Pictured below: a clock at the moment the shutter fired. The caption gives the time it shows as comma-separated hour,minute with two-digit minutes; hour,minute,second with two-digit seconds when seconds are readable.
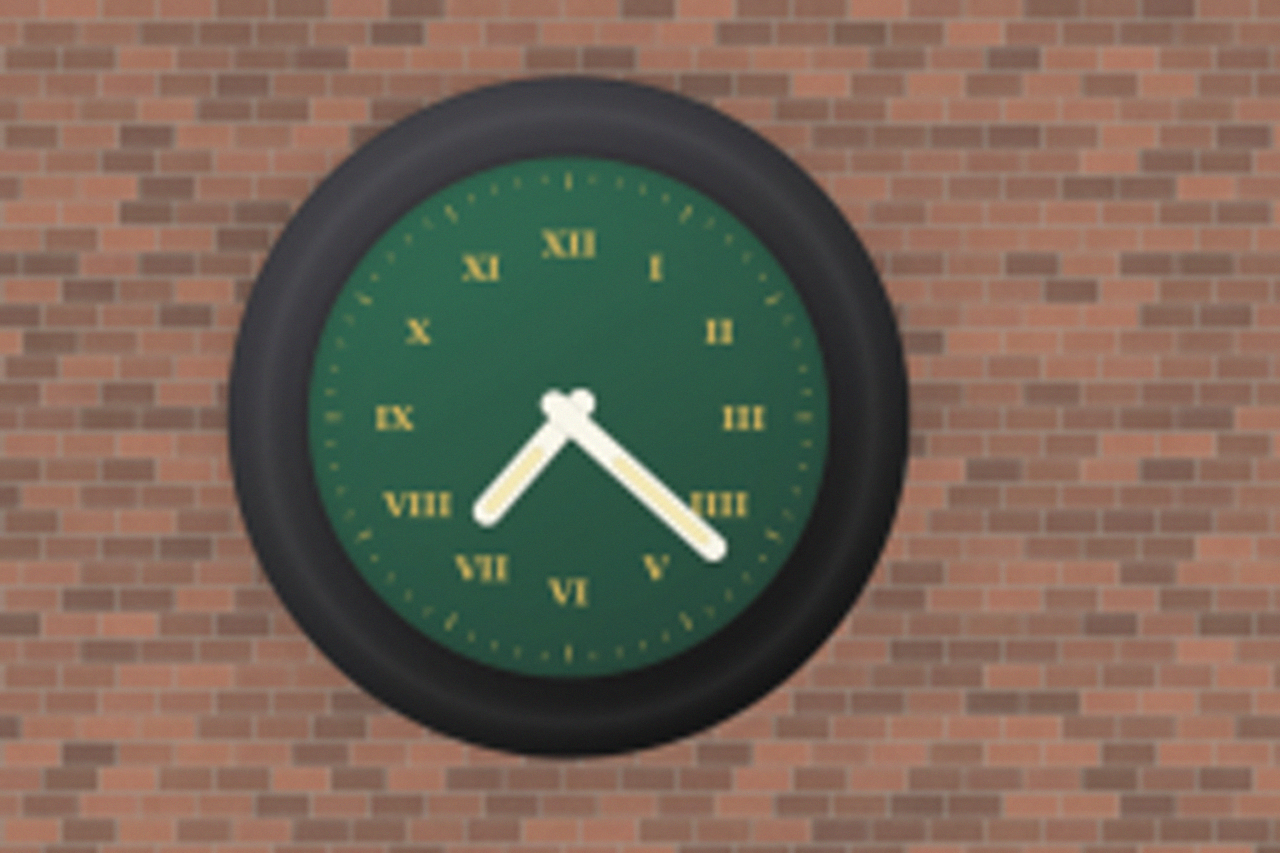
7,22
